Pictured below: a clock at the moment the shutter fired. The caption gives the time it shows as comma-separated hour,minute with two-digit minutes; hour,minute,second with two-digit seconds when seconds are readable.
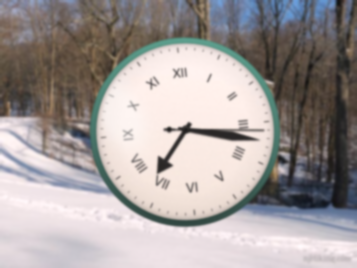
7,17,16
